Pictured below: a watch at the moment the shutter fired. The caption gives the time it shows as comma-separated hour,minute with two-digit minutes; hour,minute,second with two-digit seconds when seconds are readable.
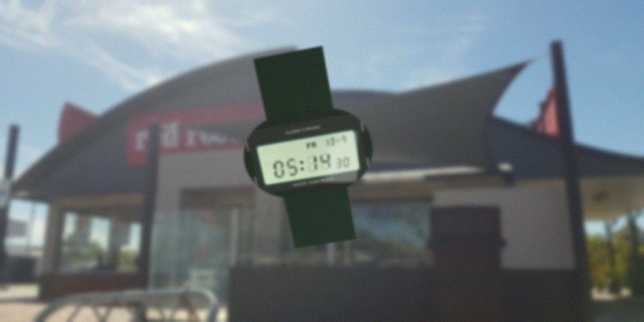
5,14
